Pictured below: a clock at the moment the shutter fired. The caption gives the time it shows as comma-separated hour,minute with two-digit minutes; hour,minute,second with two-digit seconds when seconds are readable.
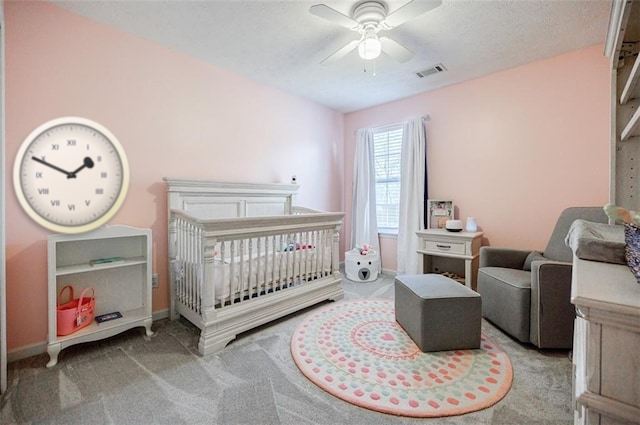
1,49
